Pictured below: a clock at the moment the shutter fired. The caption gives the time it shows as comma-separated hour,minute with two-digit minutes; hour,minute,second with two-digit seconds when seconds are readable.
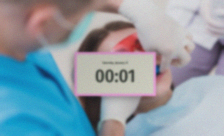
0,01
